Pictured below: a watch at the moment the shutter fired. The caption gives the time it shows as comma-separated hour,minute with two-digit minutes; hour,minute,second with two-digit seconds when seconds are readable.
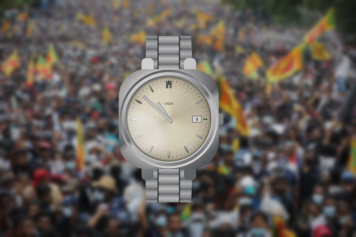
10,52
